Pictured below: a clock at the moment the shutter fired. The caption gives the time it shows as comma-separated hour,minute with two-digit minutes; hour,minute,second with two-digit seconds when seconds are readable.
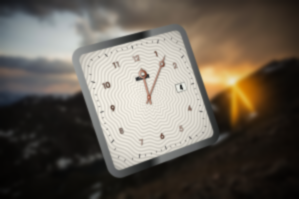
12,07
